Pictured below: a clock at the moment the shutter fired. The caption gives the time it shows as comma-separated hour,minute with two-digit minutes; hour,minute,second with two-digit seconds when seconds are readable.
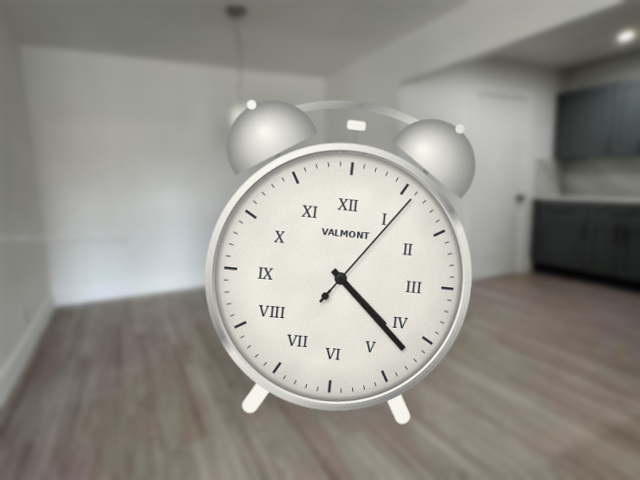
4,22,06
